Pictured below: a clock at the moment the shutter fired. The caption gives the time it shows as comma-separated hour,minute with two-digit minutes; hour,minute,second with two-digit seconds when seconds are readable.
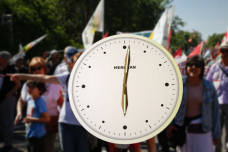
6,01
